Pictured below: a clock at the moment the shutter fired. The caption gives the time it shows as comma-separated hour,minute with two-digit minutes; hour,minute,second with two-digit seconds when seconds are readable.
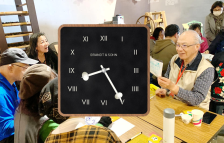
8,25
